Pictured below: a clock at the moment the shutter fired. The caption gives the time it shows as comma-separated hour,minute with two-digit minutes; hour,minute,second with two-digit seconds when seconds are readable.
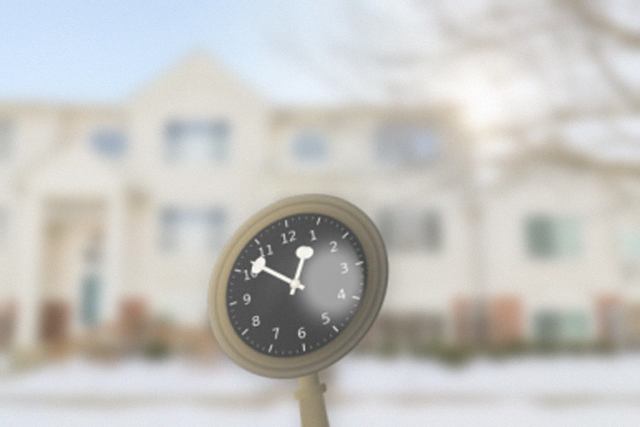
12,52
